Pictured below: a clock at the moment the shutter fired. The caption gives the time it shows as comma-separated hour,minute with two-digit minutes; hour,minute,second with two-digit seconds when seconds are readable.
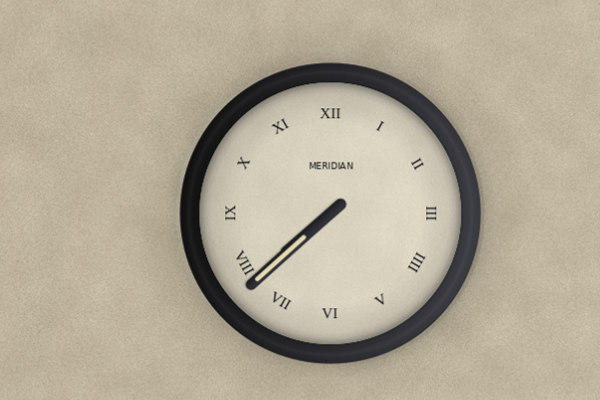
7,38
